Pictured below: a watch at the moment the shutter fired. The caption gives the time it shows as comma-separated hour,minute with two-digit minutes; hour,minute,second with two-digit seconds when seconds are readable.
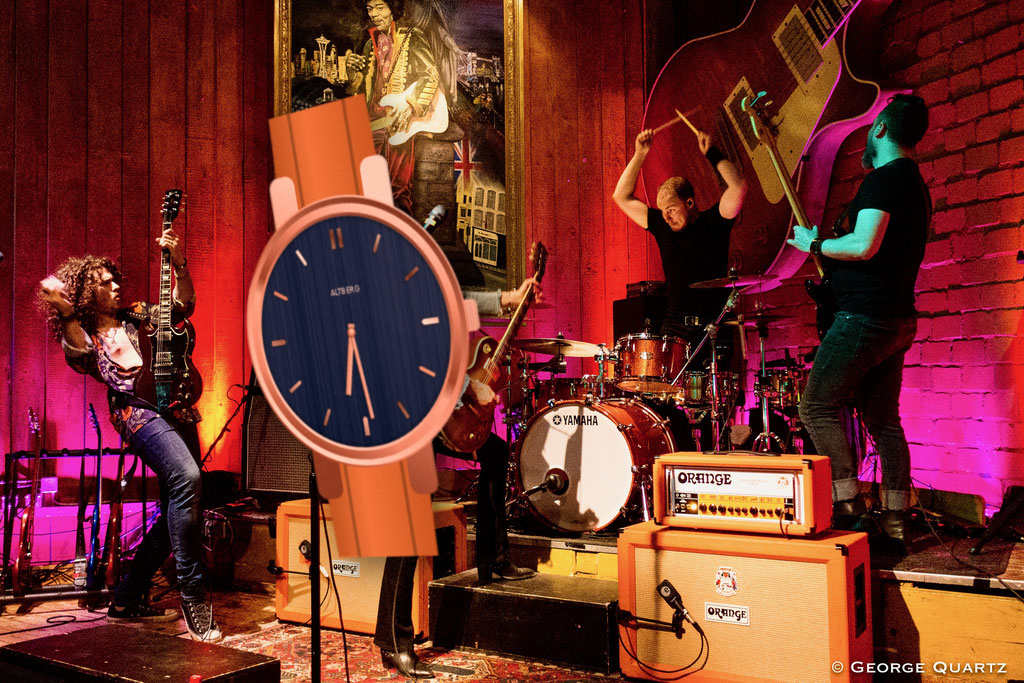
6,29
